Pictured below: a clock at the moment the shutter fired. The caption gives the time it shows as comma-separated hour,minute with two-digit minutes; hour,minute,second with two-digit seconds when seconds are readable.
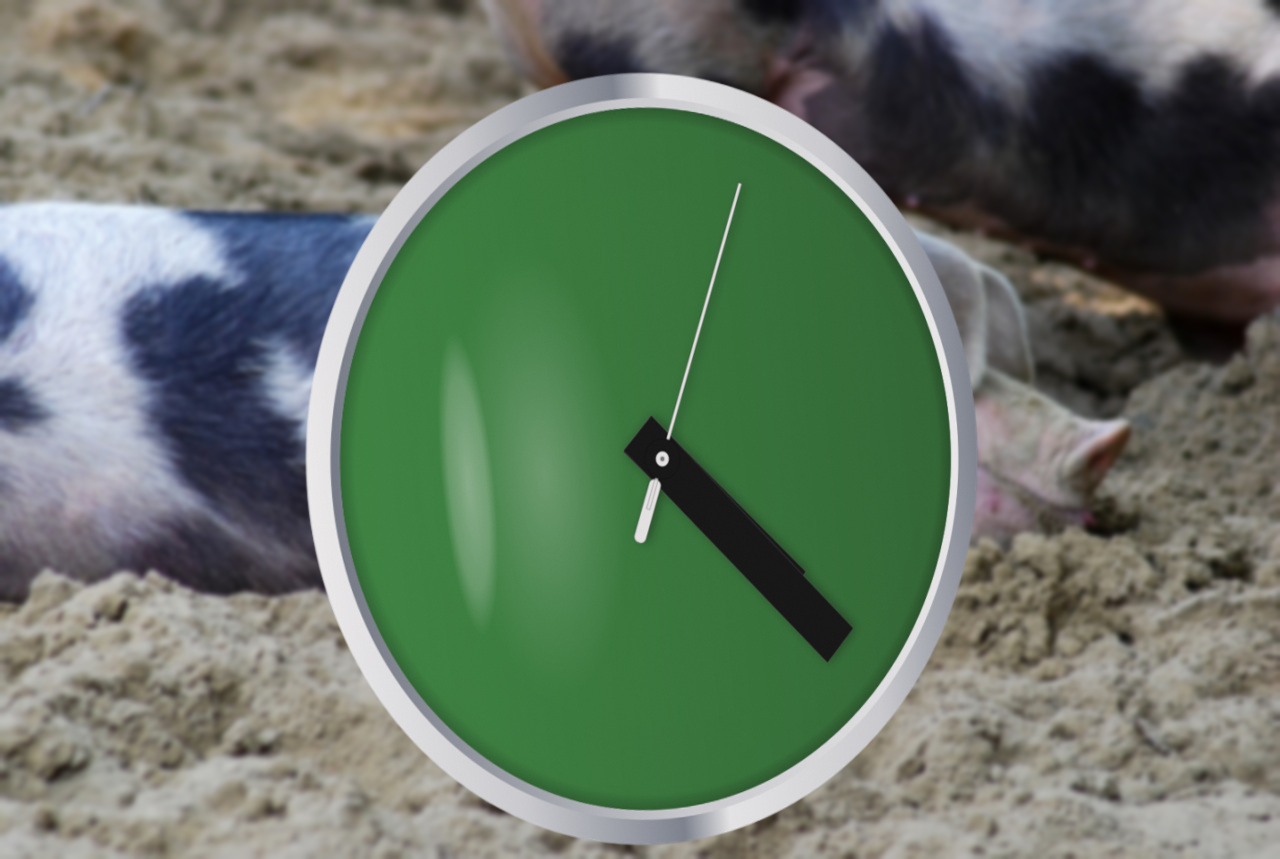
4,22,03
